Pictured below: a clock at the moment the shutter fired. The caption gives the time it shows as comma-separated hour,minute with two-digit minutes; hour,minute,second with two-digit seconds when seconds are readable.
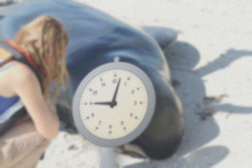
9,02
